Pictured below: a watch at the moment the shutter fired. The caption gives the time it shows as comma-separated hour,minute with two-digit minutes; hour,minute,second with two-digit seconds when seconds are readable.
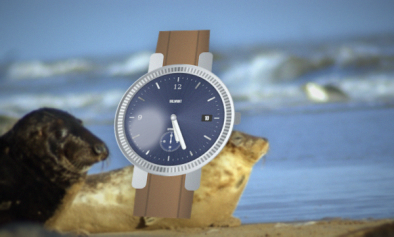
5,26
